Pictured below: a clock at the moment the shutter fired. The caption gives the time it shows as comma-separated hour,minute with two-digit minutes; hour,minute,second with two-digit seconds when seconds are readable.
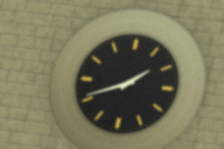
1,41
